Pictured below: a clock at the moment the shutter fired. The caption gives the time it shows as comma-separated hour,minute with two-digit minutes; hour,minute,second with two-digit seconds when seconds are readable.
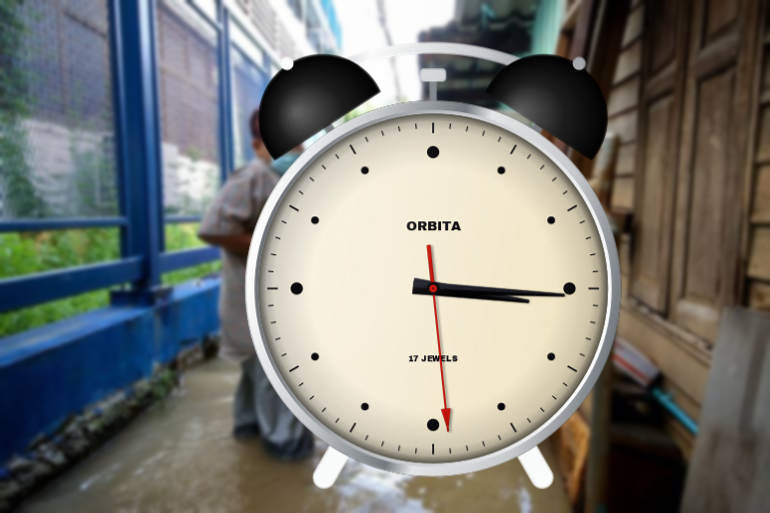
3,15,29
